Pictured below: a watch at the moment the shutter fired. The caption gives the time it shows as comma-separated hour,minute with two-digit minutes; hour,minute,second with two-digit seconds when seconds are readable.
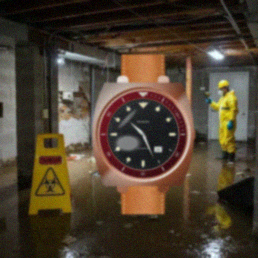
10,26
